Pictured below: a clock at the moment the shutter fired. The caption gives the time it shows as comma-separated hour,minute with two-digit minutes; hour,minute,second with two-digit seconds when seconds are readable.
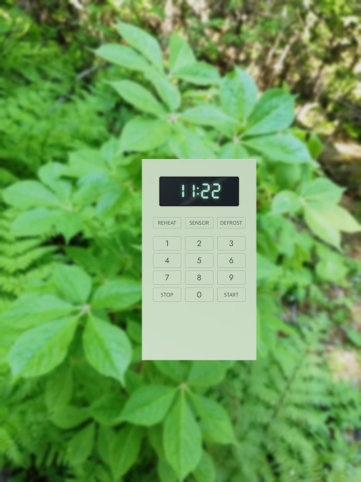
11,22
